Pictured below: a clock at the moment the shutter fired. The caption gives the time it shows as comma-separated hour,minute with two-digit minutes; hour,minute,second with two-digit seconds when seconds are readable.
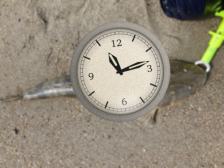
11,13
